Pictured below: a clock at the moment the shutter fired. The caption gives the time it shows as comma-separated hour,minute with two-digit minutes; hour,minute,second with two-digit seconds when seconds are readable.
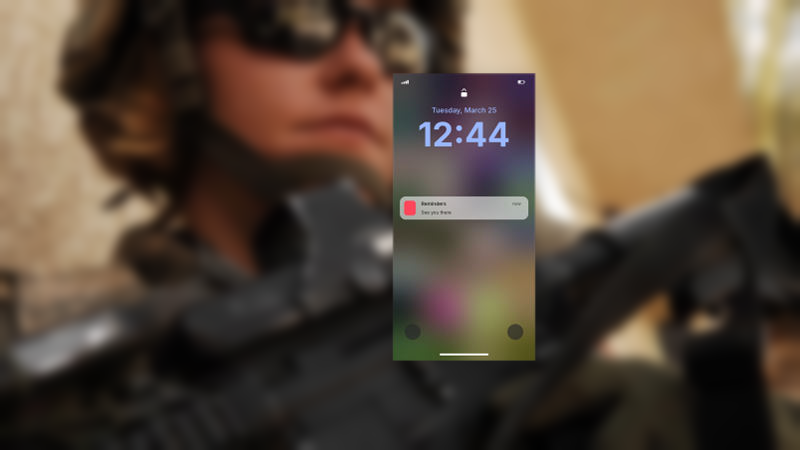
12,44
